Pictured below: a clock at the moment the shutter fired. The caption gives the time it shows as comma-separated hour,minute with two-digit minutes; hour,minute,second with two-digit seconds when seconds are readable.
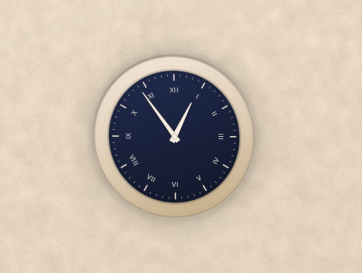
12,54
